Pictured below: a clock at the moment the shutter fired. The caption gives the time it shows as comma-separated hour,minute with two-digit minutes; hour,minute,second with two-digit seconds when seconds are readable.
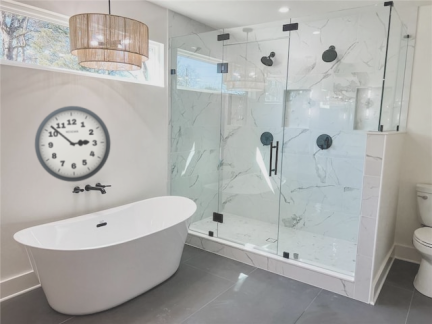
2,52
